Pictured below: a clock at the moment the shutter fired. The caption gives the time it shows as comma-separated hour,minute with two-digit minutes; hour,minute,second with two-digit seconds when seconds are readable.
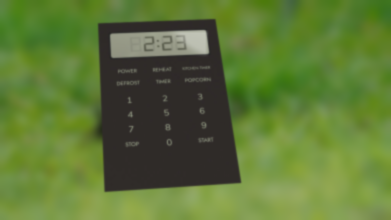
2,23
